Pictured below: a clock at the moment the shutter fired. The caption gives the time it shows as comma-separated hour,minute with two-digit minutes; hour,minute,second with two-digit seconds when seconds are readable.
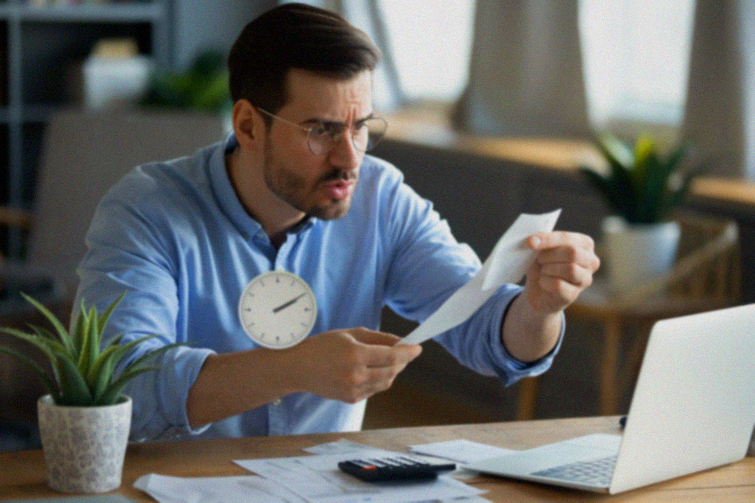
2,10
